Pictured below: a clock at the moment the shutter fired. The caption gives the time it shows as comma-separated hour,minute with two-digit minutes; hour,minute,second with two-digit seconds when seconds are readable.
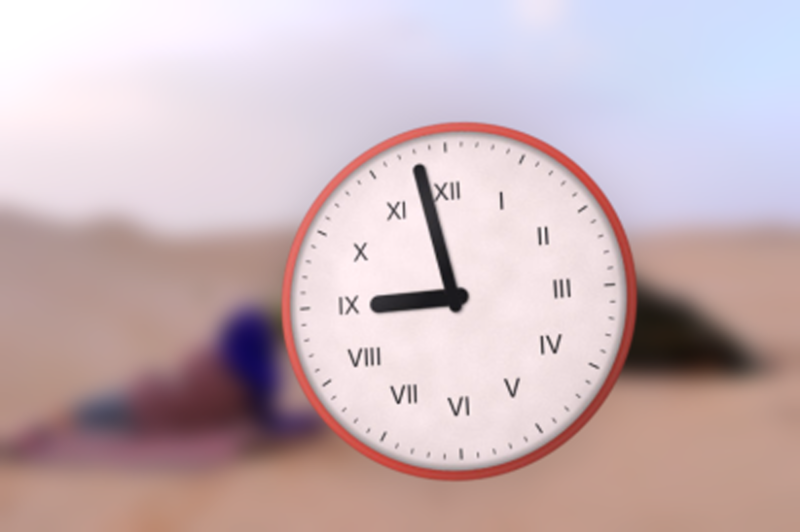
8,58
